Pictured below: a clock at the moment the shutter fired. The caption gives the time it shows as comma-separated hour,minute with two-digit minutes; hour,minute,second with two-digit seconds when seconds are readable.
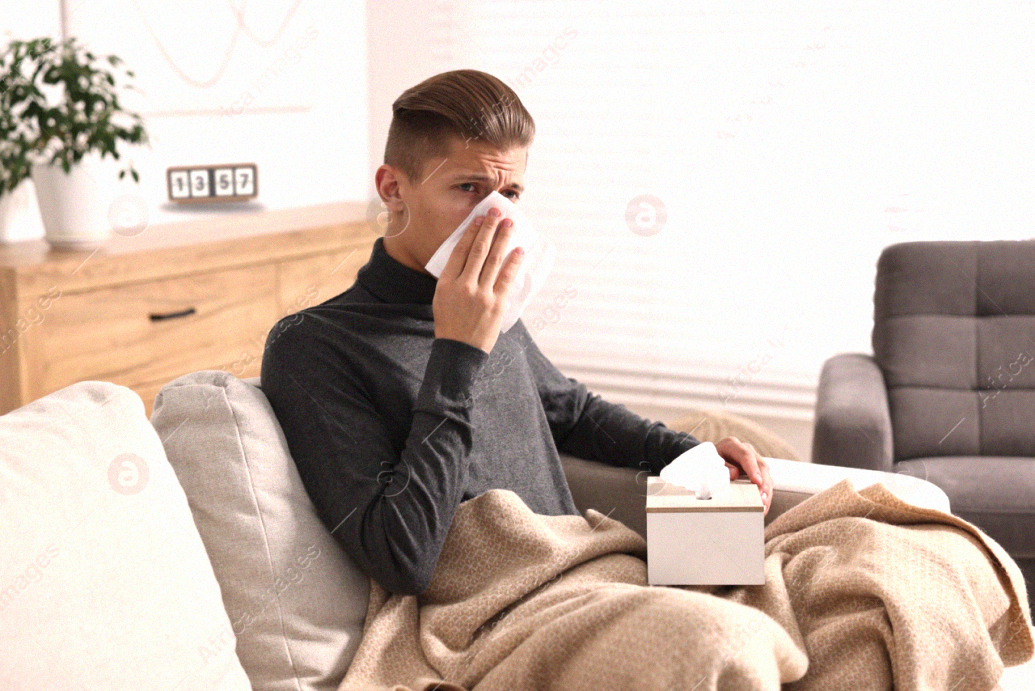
13,57
